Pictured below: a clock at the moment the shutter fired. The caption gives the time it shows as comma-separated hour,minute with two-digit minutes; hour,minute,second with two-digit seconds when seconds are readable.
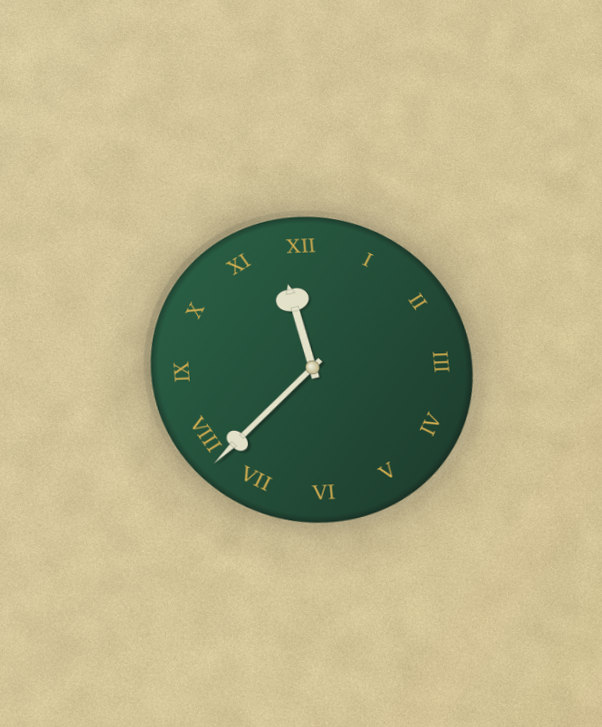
11,38
